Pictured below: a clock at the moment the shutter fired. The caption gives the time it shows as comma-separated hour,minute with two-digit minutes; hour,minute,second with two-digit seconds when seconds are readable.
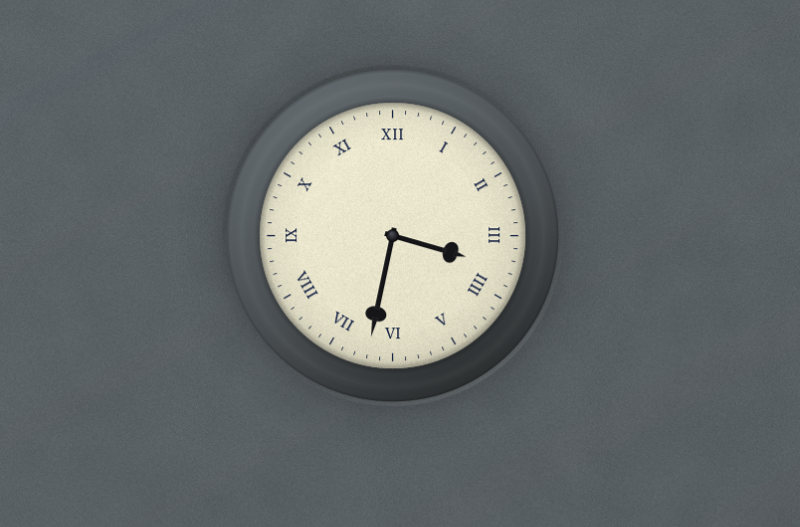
3,32
